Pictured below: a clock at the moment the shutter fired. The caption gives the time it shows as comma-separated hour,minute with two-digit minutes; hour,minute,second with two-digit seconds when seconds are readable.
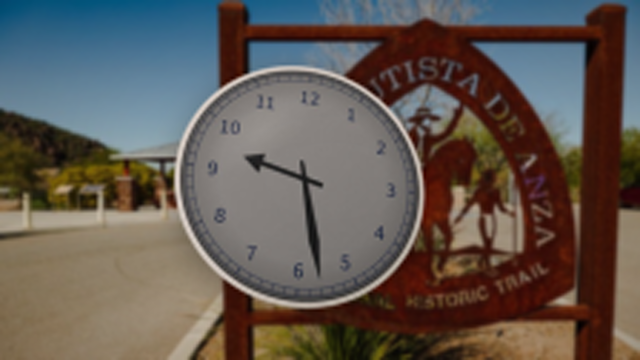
9,28
